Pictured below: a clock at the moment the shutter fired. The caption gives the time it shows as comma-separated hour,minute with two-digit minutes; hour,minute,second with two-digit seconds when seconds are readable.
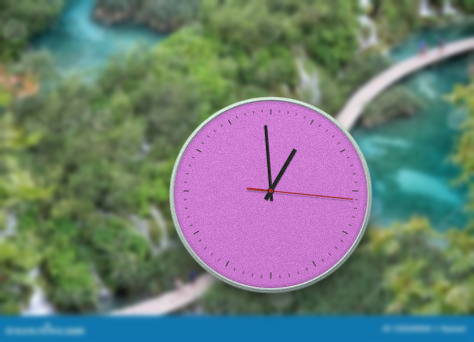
12,59,16
